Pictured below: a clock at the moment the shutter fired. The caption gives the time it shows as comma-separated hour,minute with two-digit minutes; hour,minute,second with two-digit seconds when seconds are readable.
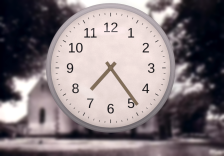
7,24
